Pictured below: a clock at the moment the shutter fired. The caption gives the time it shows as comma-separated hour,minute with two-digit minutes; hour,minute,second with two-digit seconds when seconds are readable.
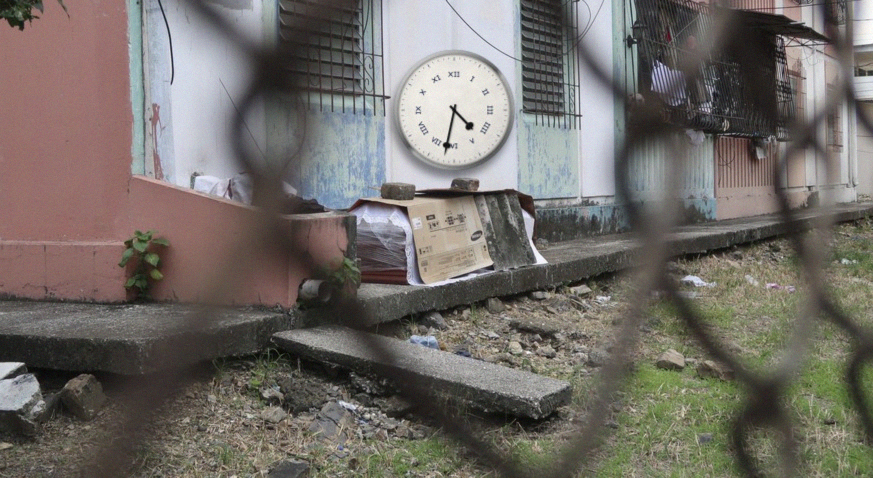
4,32
